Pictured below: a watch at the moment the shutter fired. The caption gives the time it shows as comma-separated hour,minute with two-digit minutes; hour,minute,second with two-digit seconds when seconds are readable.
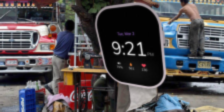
9,21
